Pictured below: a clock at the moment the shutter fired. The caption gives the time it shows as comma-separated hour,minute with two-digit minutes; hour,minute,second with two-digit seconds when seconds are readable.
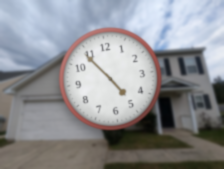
4,54
